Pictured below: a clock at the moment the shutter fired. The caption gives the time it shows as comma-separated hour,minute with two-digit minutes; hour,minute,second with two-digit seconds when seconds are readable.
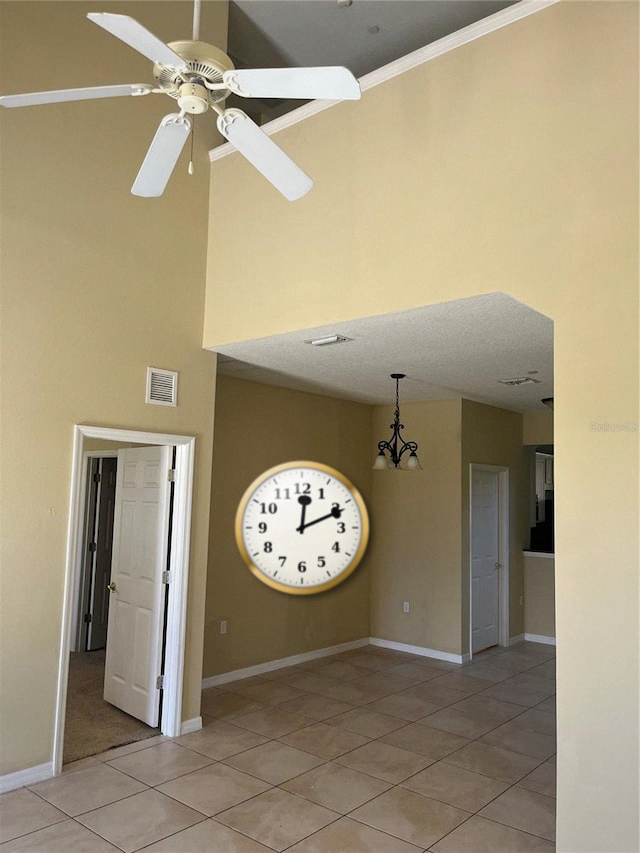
12,11
